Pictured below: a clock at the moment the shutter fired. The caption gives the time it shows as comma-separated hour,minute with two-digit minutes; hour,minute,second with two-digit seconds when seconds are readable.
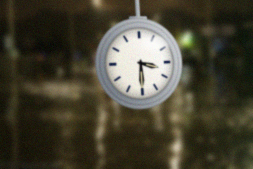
3,30
